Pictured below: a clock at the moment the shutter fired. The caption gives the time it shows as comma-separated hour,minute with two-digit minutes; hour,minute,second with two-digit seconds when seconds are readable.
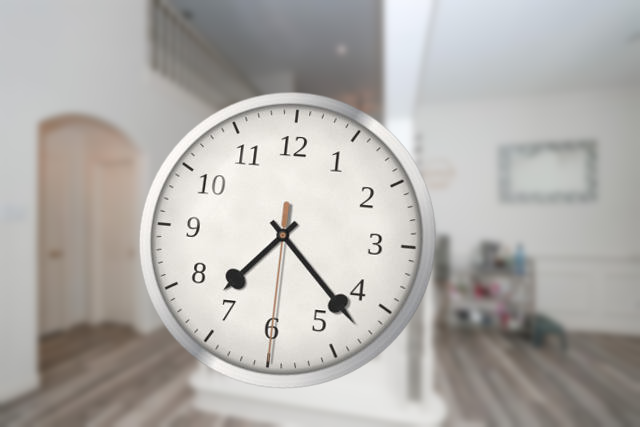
7,22,30
